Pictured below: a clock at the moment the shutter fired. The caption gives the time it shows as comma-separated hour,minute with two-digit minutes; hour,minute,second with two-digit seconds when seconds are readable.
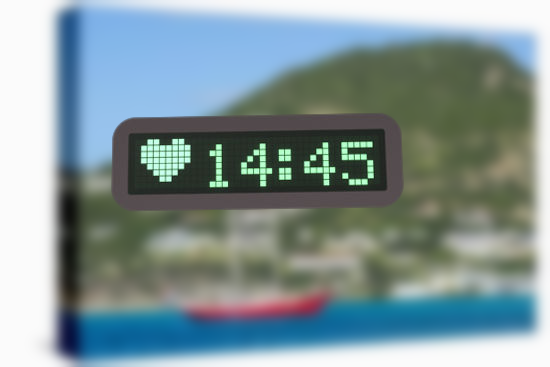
14,45
